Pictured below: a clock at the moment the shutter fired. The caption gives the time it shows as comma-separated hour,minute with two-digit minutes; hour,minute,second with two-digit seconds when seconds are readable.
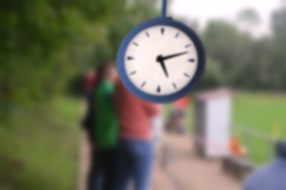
5,12
